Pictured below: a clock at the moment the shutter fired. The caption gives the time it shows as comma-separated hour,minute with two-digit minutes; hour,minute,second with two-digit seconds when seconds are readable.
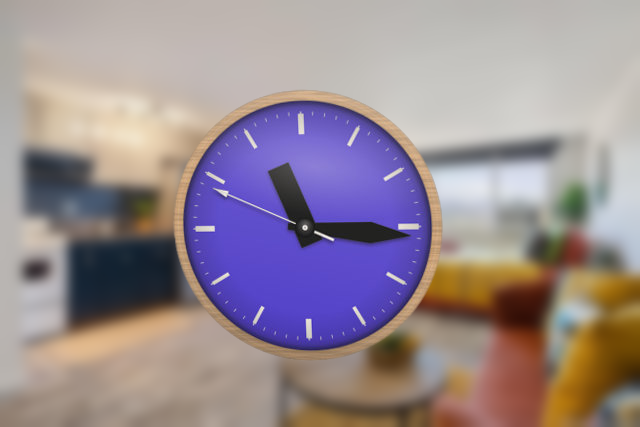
11,15,49
